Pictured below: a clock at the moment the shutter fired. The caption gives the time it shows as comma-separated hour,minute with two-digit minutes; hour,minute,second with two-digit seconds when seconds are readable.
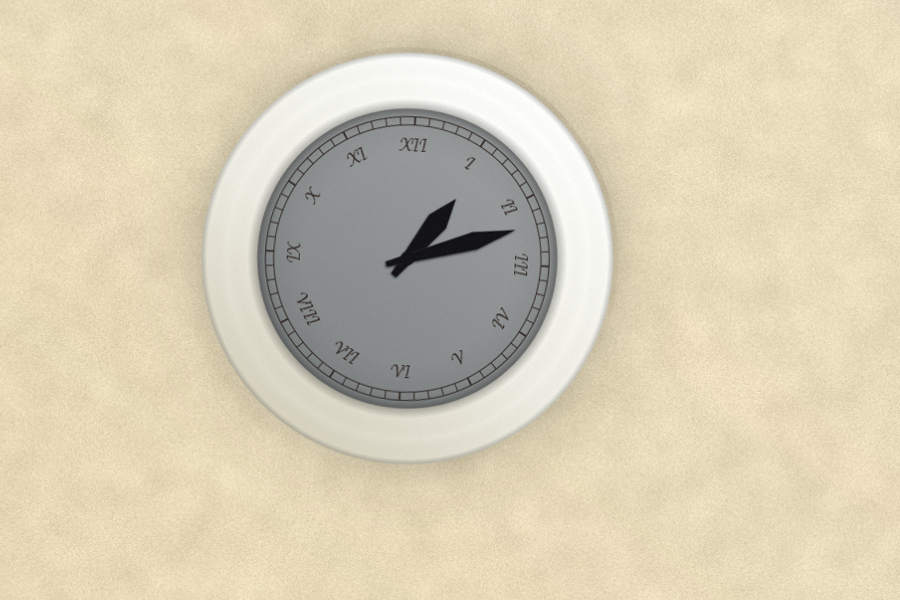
1,12
